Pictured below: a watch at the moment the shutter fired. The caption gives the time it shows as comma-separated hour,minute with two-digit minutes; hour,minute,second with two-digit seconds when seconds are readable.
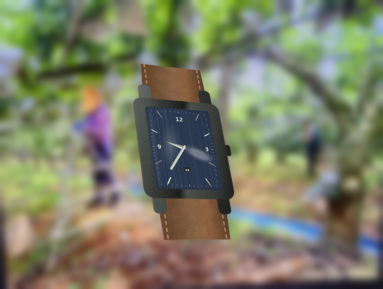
9,36
